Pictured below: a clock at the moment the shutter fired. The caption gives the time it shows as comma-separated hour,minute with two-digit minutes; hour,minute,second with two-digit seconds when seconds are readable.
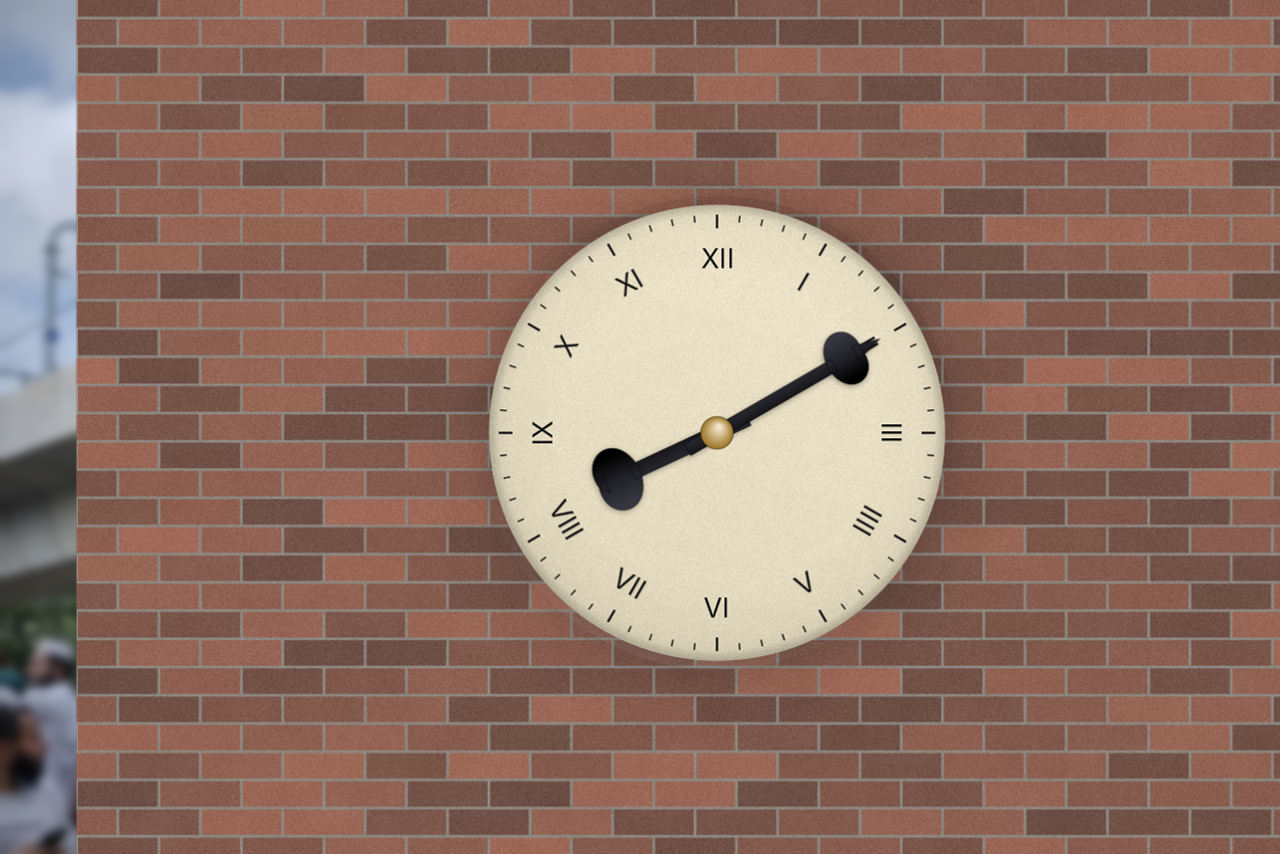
8,10
